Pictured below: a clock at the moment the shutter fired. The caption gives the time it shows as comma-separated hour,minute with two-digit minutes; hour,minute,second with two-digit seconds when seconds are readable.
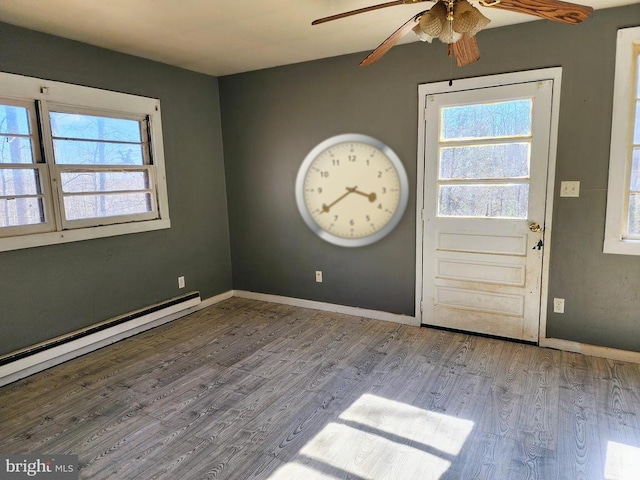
3,39
